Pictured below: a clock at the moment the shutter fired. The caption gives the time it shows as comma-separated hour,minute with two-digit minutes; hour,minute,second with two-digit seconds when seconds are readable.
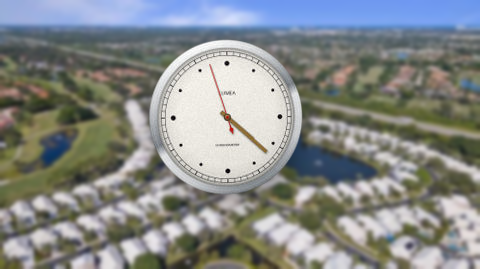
4,21,57
